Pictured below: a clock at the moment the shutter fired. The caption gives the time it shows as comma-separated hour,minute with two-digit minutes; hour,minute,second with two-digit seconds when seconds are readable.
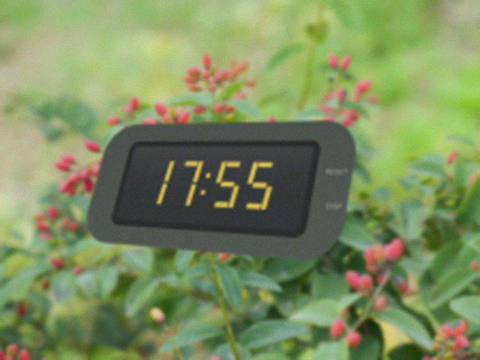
17,55
